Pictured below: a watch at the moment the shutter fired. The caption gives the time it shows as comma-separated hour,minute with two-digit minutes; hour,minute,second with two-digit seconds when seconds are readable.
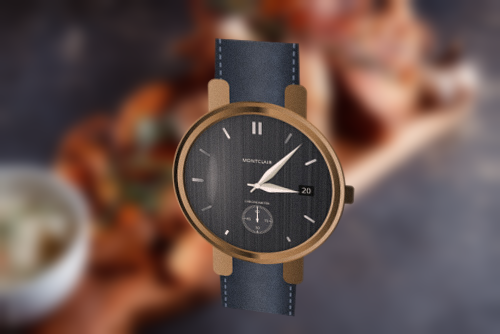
3,07
